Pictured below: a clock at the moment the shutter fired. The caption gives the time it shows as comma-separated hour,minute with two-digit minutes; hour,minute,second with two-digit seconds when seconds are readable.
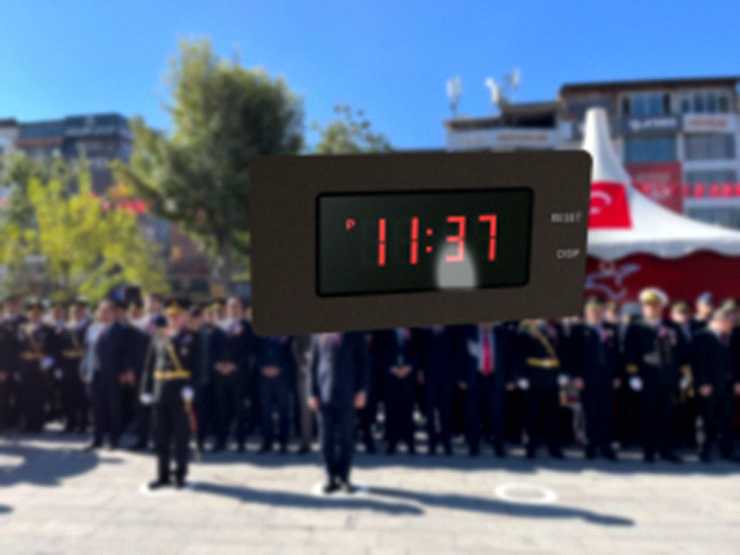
11,37
